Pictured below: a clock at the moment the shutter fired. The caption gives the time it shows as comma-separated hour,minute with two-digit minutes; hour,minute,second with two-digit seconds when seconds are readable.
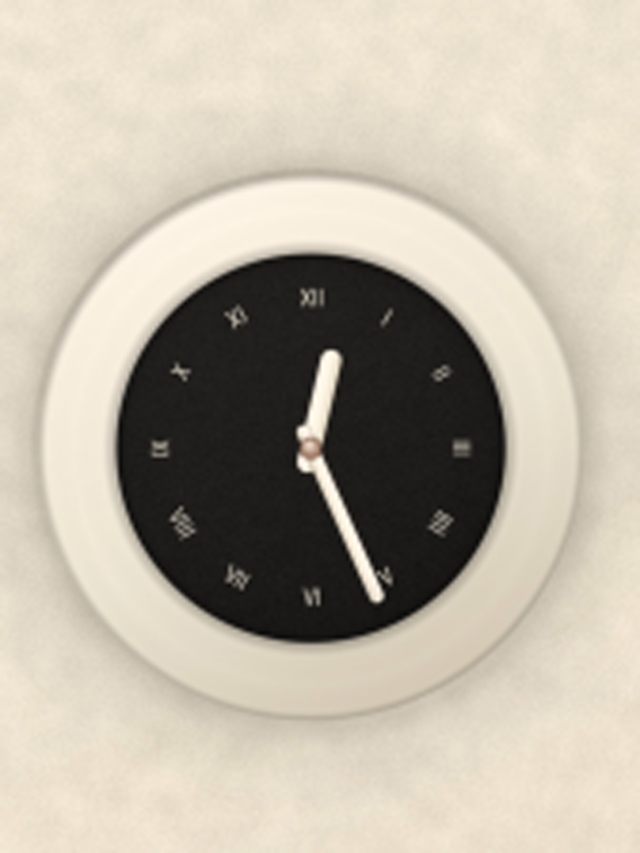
12,26
